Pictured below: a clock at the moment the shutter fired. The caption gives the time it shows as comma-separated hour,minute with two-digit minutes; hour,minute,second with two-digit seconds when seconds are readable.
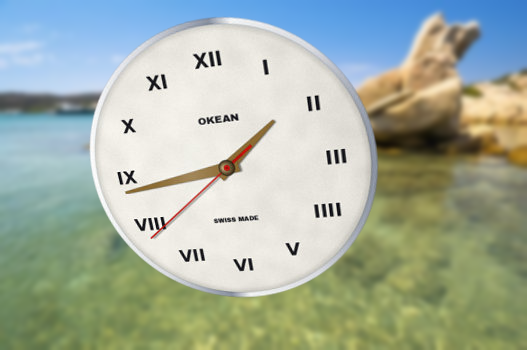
1,43,39
